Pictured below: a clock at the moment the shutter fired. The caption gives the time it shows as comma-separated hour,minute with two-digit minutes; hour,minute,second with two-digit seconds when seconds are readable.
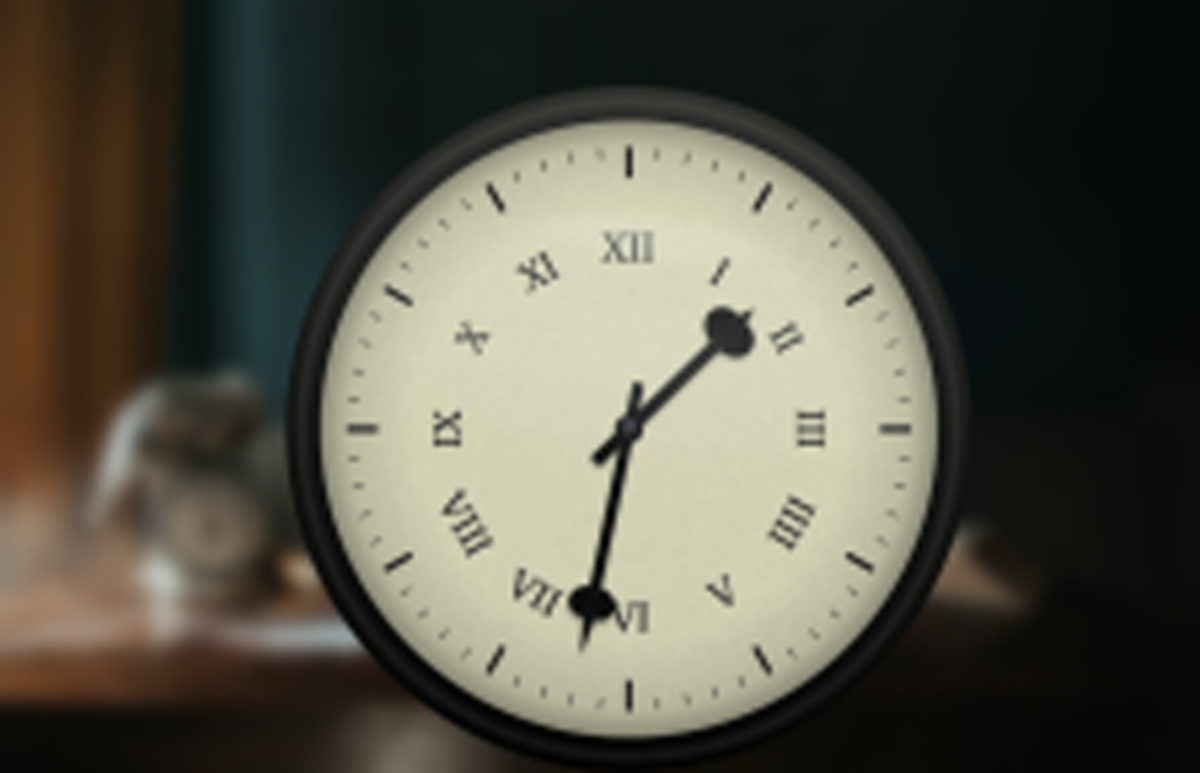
1,32
